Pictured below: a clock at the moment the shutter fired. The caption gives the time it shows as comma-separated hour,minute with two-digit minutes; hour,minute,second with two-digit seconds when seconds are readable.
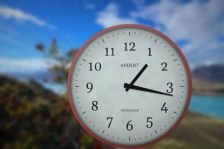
1,17
